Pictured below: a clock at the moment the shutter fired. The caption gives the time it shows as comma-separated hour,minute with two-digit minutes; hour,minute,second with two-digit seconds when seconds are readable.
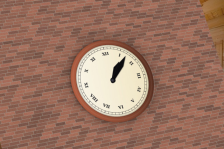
1,07
